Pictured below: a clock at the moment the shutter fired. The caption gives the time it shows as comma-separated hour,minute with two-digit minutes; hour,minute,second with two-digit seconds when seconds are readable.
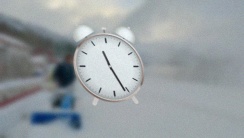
11,26
